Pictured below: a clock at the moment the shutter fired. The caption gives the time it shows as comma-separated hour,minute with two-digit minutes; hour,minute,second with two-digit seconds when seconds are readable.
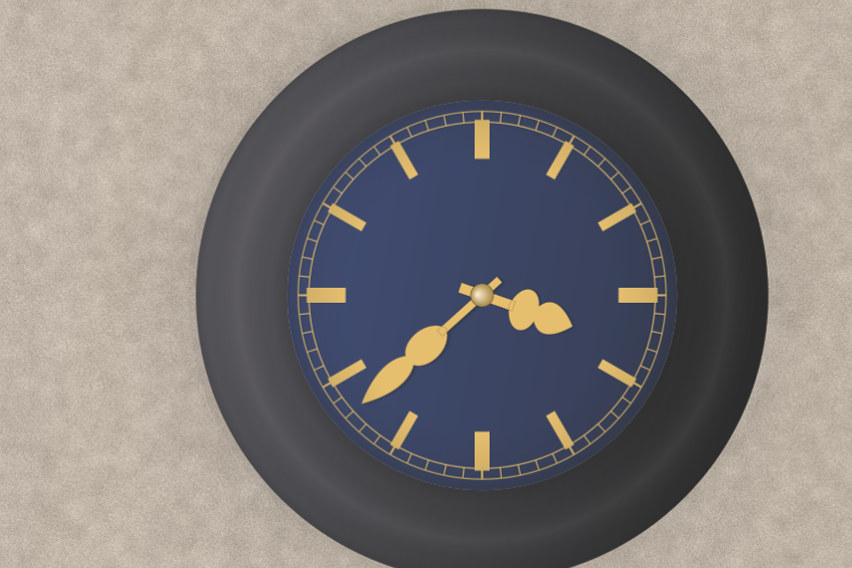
3,38
